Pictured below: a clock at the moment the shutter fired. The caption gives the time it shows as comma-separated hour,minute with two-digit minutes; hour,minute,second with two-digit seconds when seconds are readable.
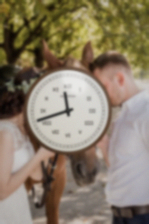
11,42
